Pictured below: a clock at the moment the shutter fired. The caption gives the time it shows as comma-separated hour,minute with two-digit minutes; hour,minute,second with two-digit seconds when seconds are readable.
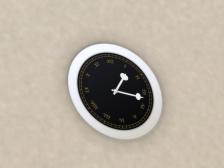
1,17
